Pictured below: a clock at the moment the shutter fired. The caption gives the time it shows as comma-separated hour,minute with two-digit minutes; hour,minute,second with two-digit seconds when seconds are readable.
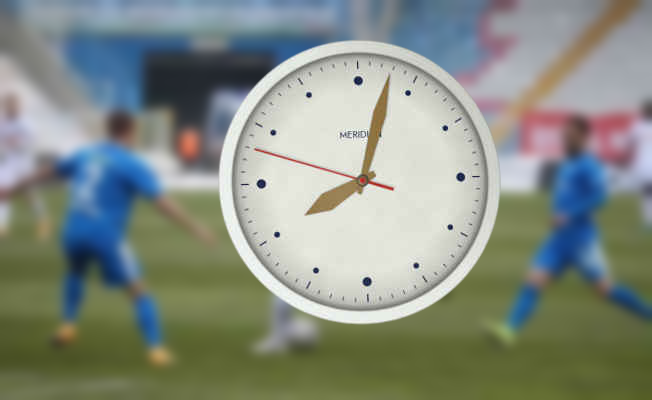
8,02,48
